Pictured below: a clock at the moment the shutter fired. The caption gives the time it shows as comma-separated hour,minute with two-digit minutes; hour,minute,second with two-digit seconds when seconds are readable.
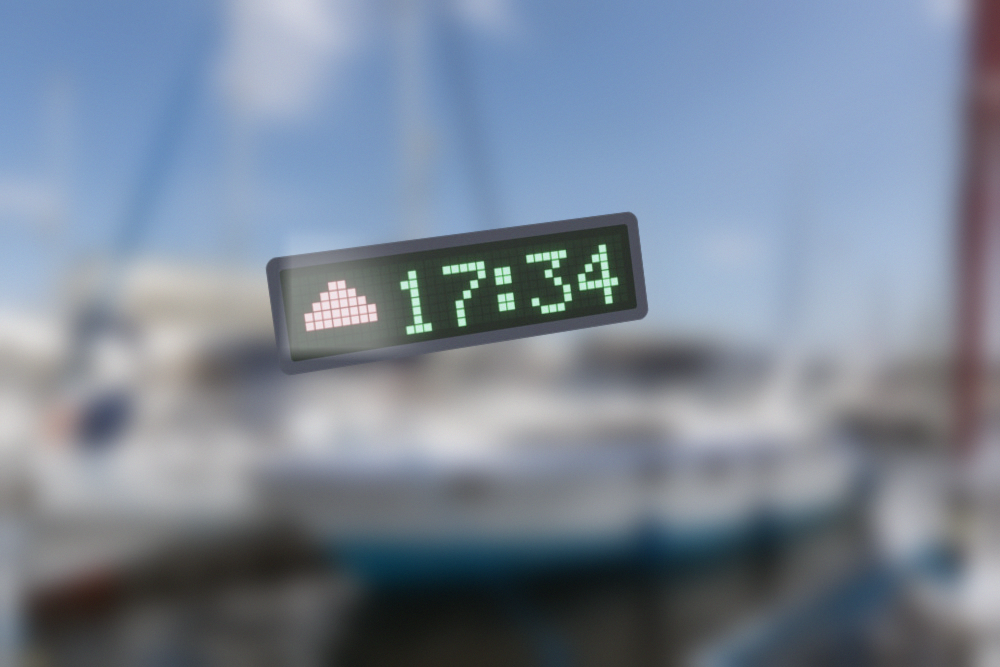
17,34
